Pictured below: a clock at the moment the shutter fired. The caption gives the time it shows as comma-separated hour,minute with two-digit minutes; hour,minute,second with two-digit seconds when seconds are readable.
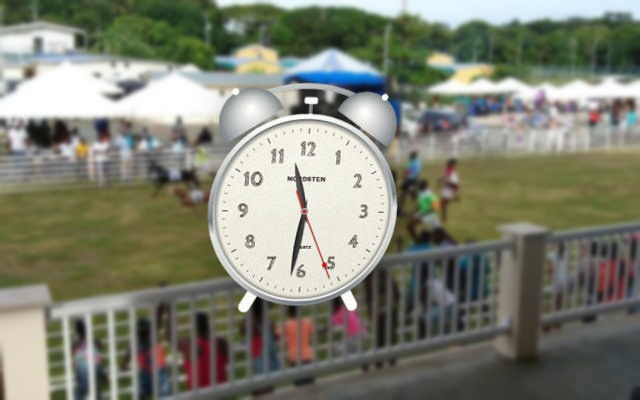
11,31,26
